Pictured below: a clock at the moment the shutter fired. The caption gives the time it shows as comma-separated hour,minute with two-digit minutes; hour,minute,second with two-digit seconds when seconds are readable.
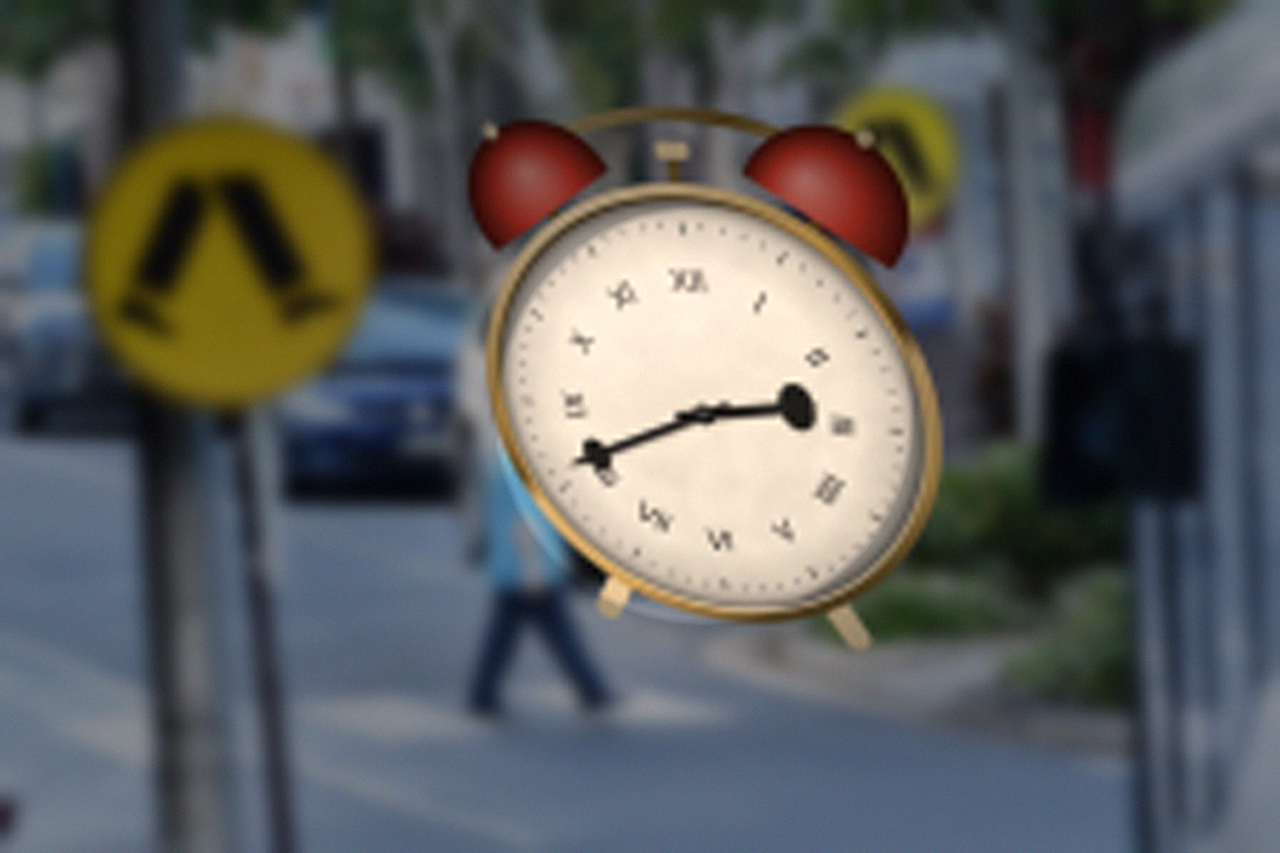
2,41
